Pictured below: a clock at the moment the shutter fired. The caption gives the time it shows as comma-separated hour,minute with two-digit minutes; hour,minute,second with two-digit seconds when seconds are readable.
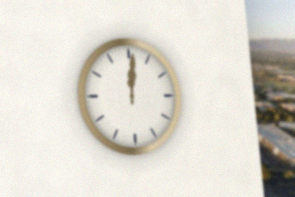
12,01
